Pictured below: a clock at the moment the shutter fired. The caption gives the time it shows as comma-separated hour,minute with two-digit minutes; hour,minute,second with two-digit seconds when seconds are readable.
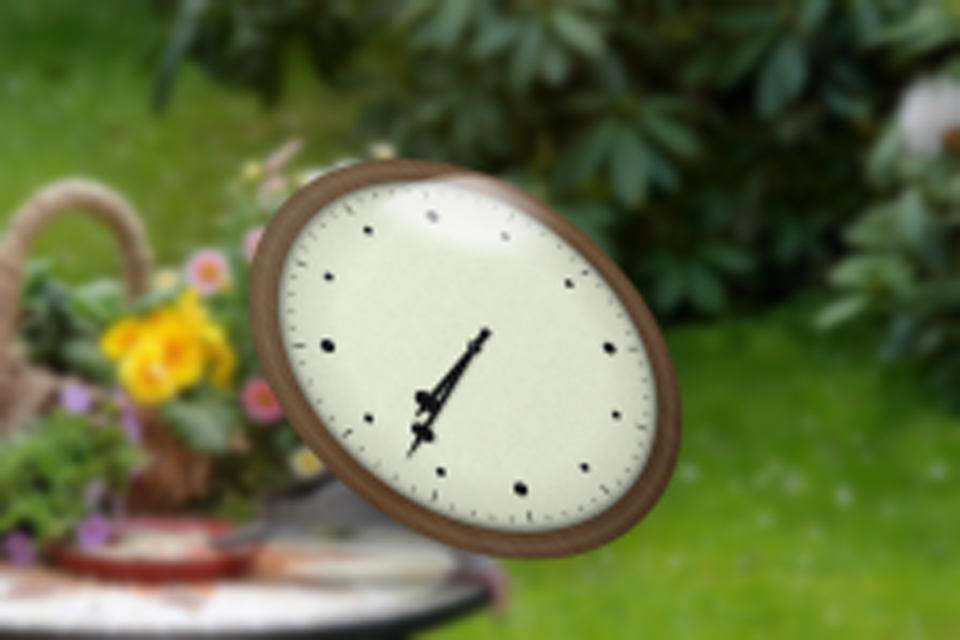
7,37
